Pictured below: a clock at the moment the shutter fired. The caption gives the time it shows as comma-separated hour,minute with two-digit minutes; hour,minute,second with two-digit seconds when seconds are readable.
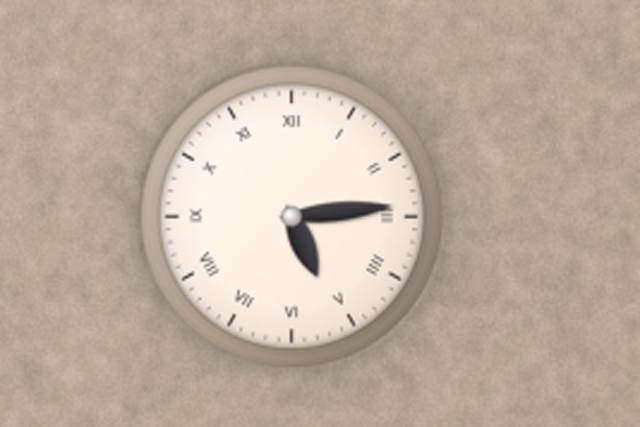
5,14
